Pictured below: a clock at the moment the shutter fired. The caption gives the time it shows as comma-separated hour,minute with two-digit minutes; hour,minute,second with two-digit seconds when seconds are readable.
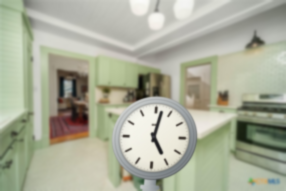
5,02
